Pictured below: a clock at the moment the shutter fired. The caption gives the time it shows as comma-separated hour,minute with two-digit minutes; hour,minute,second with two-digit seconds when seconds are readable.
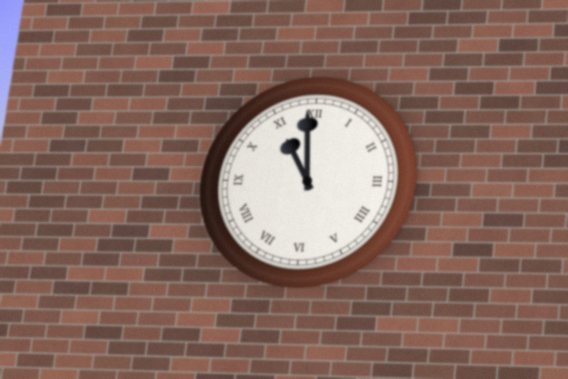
10,59
